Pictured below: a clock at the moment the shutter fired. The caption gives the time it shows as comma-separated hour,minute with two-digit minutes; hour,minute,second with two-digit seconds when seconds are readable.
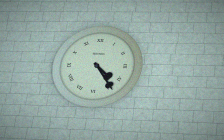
4,24
